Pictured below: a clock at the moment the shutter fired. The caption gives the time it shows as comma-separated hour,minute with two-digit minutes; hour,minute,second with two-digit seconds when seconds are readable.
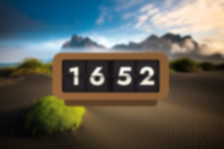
16,52
